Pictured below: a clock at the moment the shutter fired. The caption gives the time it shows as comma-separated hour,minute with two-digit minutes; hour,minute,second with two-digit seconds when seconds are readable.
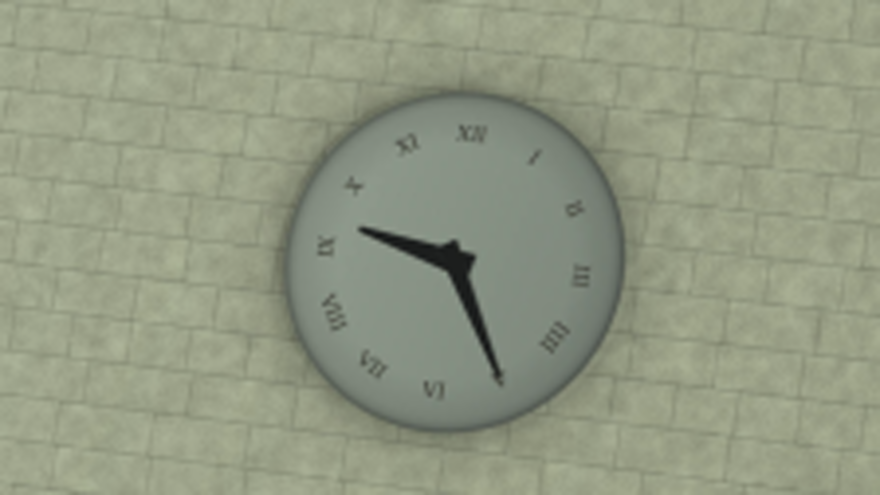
9,25
